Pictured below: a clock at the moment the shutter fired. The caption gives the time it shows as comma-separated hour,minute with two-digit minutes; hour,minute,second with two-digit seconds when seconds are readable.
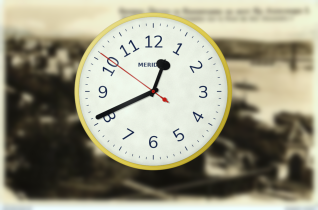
12,40,51
